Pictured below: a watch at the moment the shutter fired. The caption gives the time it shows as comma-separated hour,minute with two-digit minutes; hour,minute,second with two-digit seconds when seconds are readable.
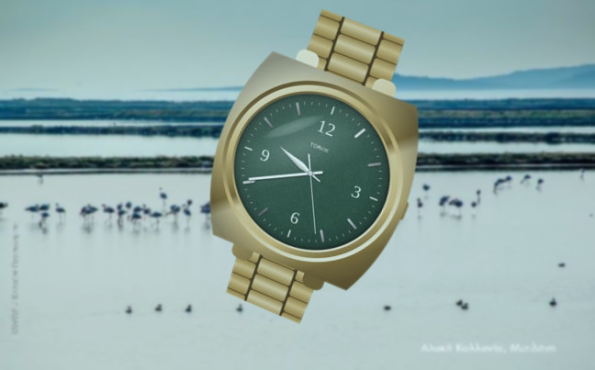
9,40,26
